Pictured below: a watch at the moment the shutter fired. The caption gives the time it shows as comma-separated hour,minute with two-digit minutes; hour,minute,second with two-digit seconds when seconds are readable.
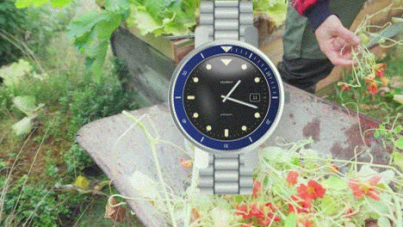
1,18
